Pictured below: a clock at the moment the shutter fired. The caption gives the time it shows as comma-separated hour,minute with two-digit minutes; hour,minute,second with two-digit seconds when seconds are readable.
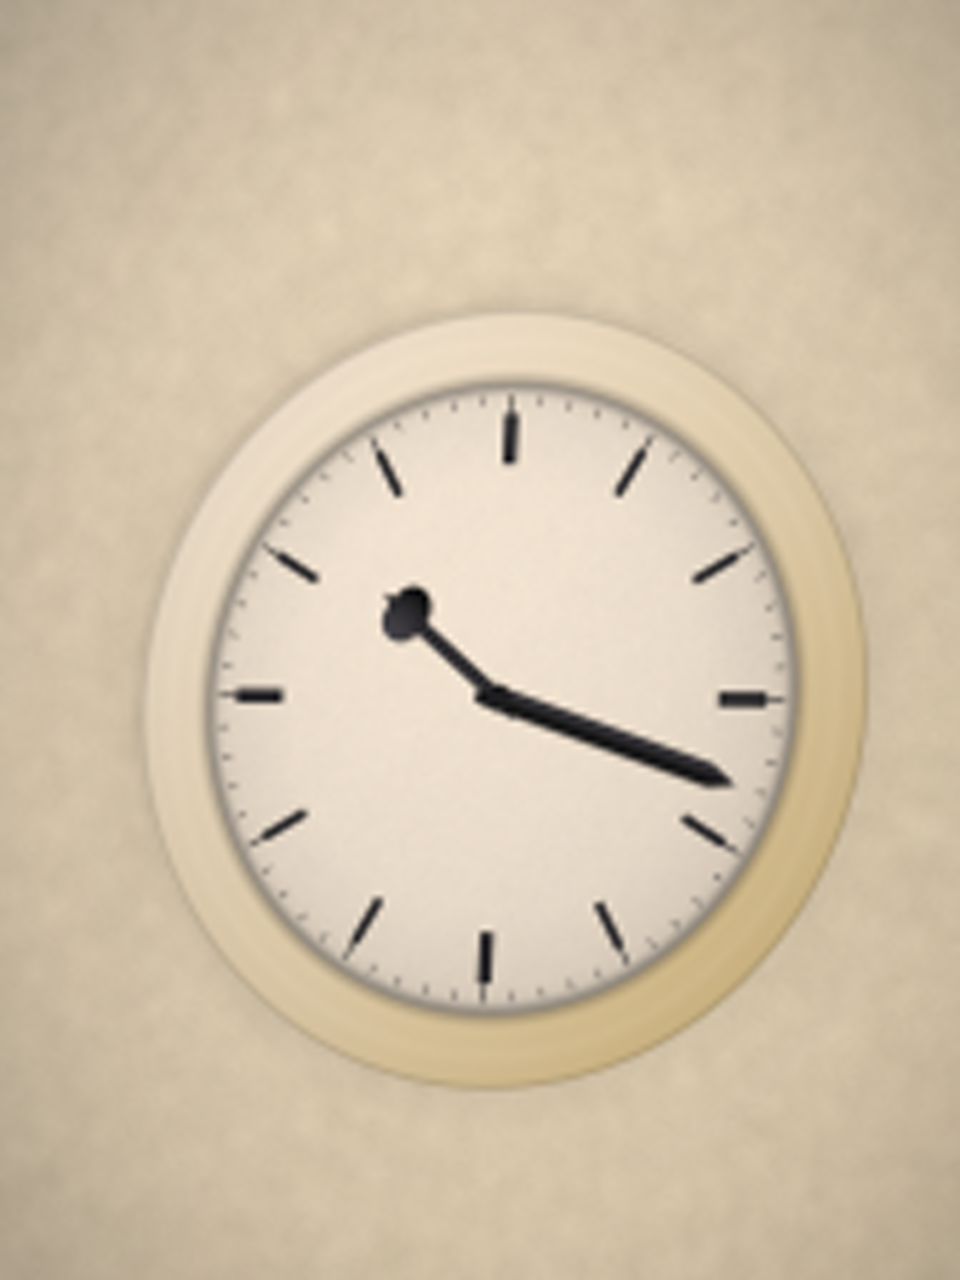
10,18
